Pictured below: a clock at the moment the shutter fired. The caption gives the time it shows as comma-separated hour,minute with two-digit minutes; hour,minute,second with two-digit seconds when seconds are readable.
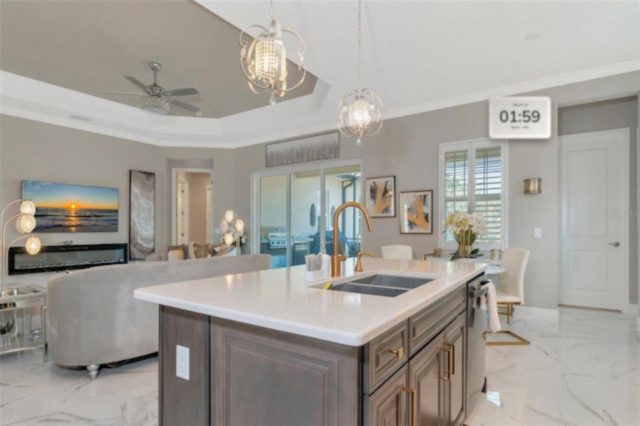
1,59
